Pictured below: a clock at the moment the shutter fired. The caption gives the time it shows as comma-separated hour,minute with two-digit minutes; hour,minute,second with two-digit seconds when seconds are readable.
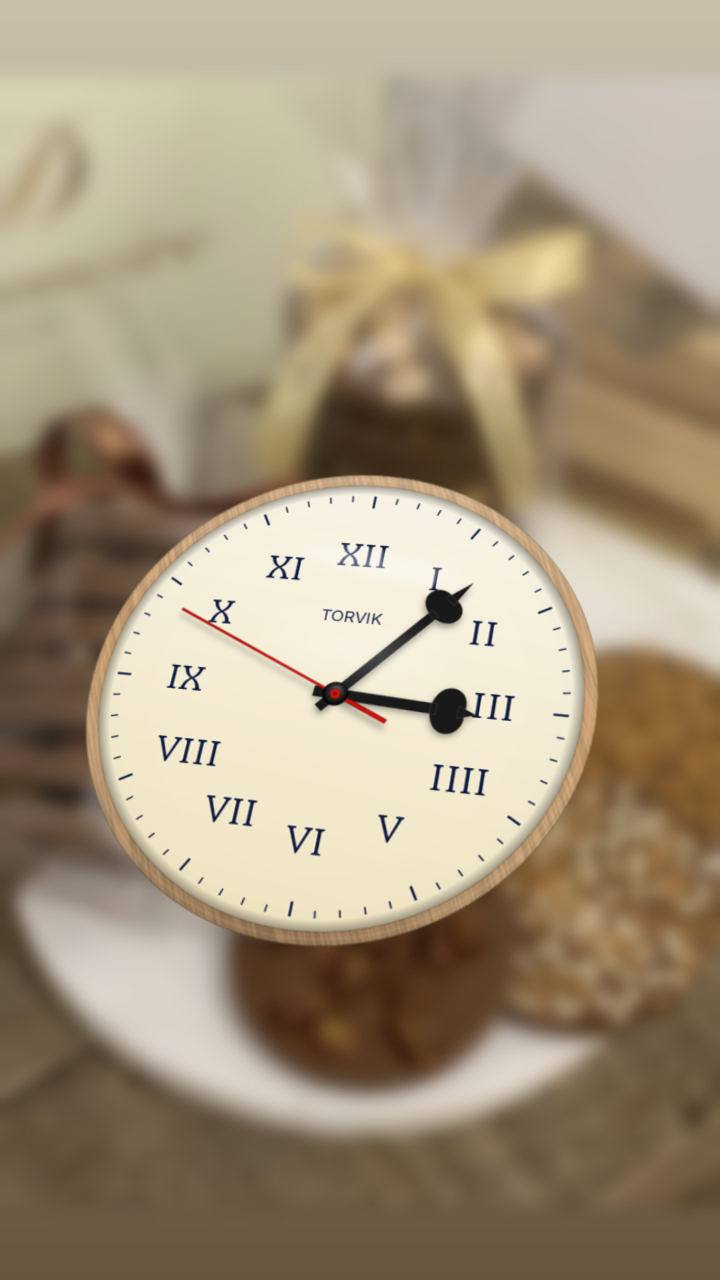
3,06,49
